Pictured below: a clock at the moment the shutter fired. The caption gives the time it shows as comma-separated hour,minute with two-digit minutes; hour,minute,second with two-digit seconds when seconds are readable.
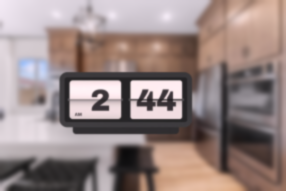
2,44
